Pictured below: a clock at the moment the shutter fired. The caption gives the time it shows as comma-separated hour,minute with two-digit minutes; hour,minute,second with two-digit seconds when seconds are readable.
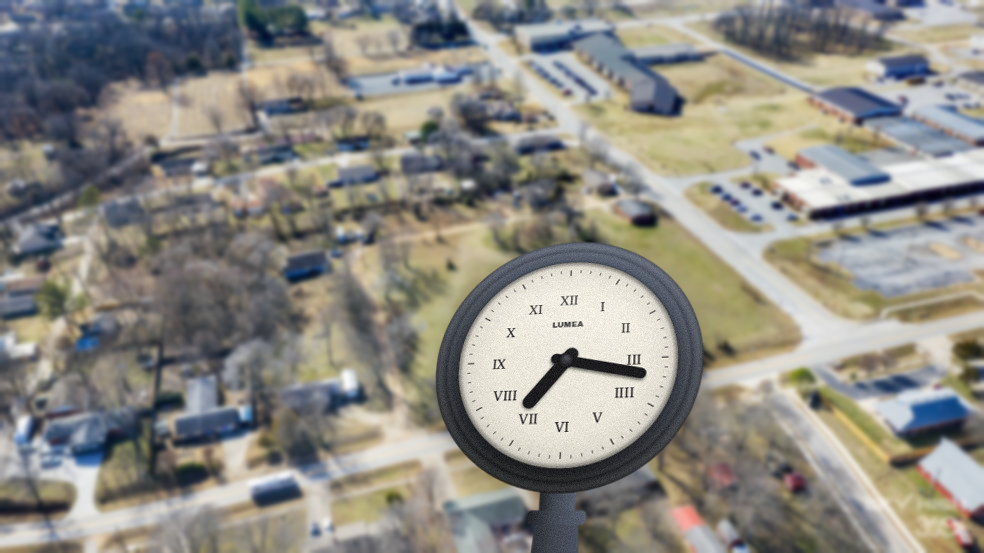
7,17
